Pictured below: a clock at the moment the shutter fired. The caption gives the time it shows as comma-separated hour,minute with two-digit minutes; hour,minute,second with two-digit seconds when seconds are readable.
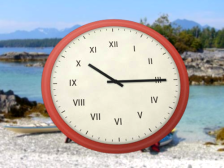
10,15
